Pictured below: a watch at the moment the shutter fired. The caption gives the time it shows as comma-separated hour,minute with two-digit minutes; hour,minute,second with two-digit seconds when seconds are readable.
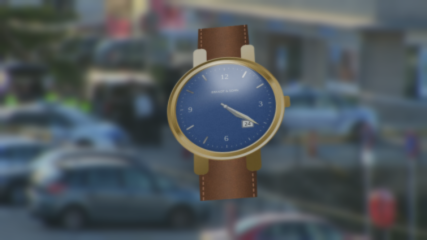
4,21
